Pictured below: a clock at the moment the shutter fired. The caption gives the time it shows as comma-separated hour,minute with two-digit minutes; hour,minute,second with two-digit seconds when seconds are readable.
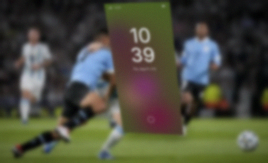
10,39
